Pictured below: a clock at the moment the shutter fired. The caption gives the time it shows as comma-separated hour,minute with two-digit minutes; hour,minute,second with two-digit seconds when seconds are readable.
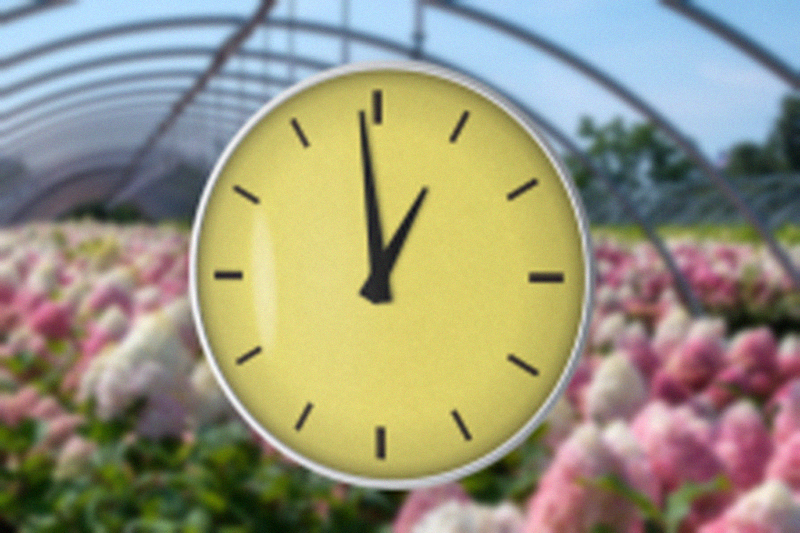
12,59
